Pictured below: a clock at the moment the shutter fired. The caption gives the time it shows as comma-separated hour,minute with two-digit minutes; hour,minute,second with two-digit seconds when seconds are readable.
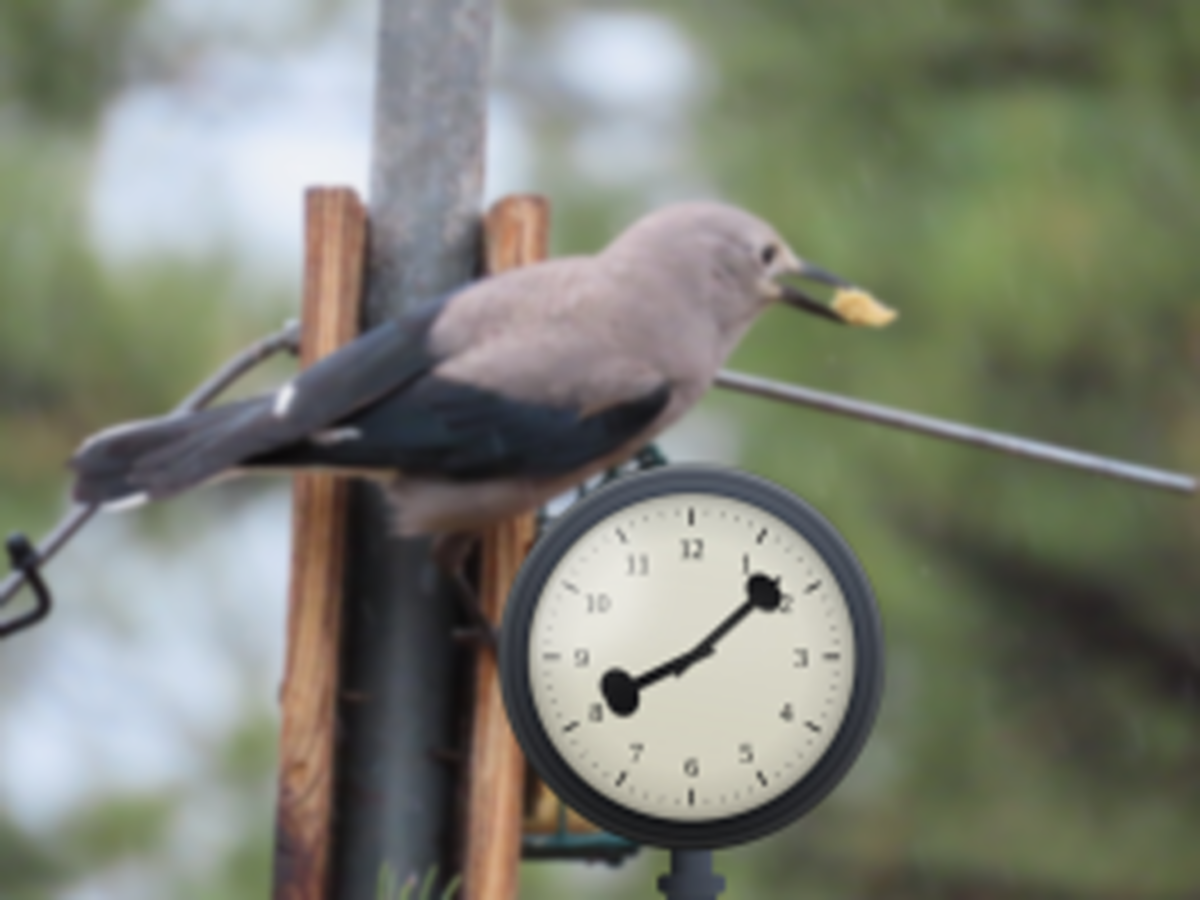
8,08
